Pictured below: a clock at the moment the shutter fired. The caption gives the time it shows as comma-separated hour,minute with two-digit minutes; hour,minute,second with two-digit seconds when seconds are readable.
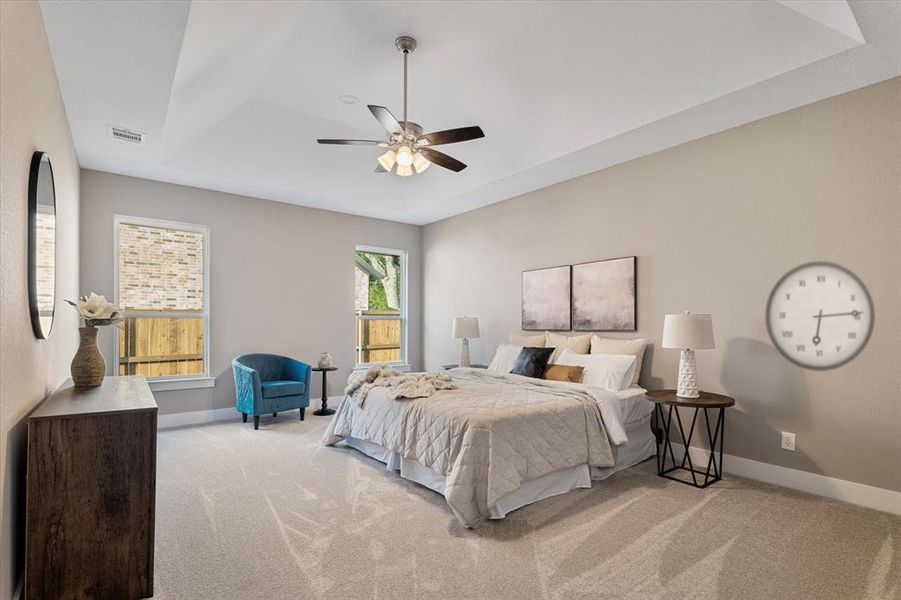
6,14
